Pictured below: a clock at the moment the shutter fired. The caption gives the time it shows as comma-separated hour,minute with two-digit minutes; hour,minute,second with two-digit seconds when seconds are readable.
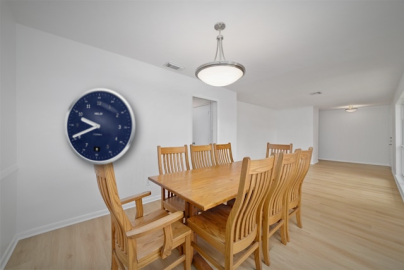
9,41
